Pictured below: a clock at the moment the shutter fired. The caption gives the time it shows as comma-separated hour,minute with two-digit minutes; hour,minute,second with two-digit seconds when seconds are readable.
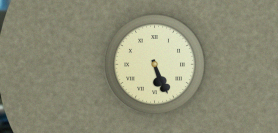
5,26
